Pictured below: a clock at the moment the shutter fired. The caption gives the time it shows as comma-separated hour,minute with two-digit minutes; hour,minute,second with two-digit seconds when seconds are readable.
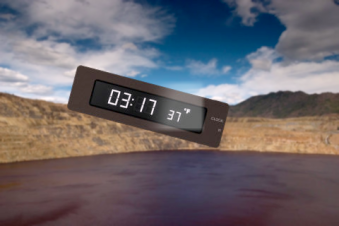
3,17
